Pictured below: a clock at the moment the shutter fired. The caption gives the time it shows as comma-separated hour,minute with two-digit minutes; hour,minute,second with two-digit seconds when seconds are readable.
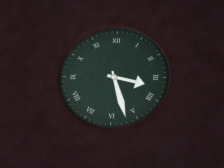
3,27
